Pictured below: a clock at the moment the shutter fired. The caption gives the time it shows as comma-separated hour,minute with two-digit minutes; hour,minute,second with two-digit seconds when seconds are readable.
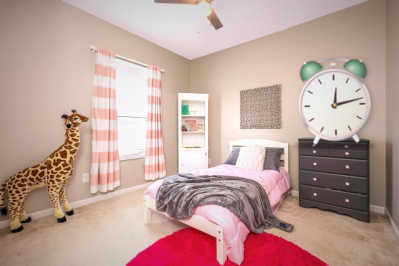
12,13
